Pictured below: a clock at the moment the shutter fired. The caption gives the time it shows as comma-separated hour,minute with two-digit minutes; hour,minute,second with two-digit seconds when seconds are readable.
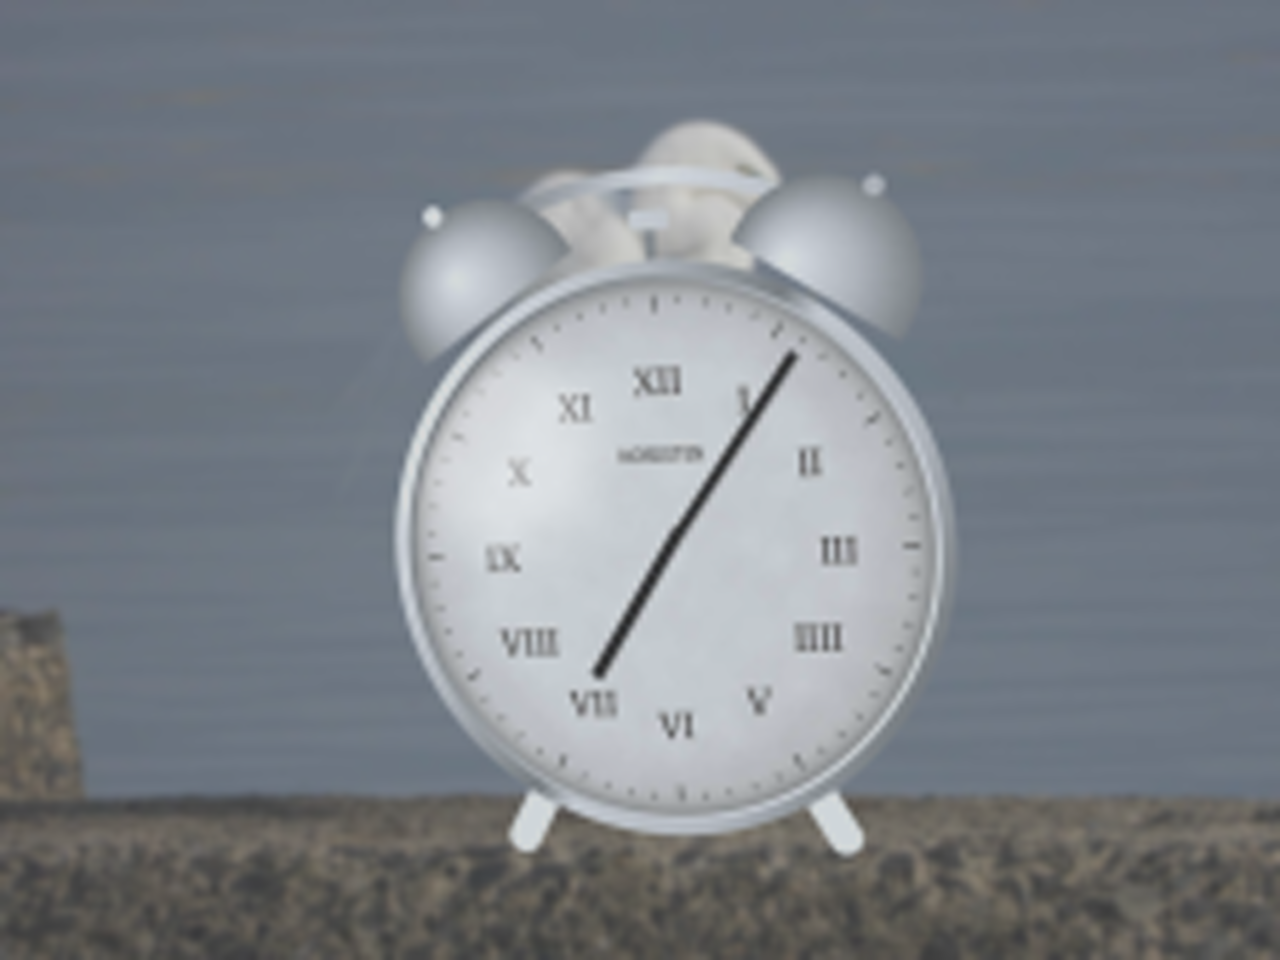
7,06
